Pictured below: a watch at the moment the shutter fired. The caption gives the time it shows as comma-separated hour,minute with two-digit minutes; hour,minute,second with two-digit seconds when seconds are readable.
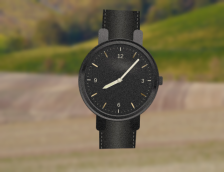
8,07
